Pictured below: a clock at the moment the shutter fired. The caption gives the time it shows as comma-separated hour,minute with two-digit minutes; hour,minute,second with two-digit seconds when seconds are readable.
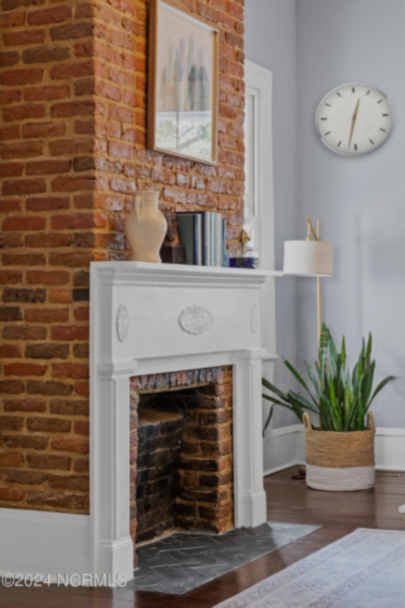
12,32
